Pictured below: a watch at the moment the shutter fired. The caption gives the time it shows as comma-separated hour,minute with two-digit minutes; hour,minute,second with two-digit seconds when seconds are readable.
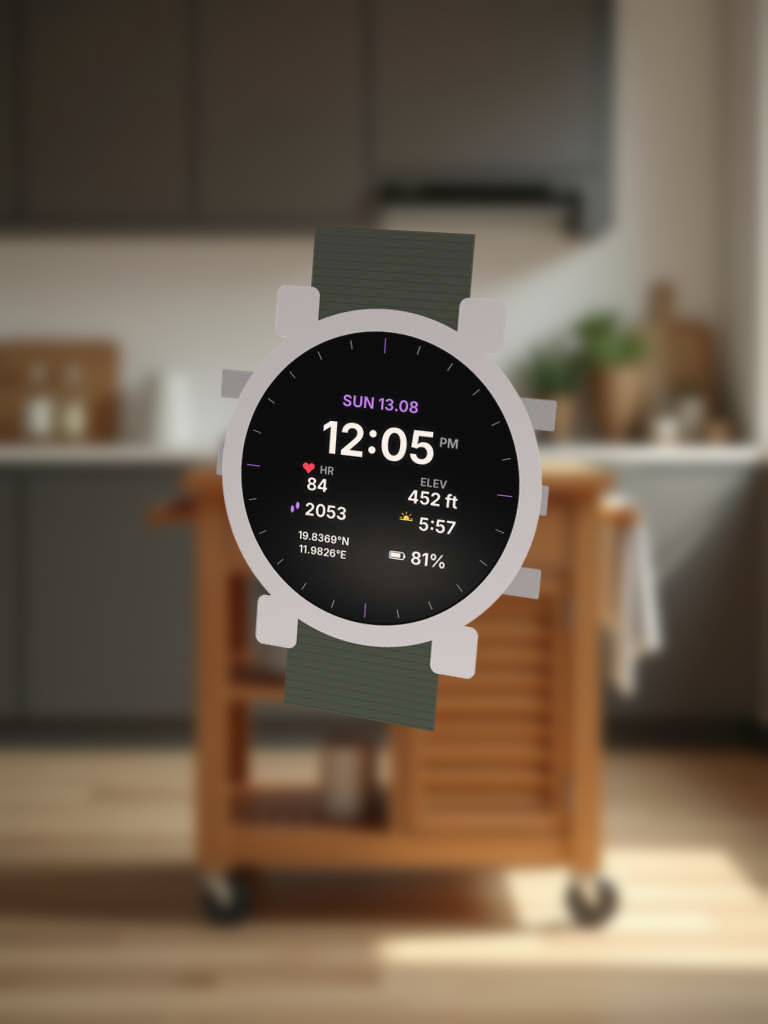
12,05
